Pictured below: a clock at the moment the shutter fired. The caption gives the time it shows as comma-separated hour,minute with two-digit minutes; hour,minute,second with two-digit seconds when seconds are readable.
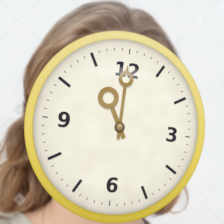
11,00
